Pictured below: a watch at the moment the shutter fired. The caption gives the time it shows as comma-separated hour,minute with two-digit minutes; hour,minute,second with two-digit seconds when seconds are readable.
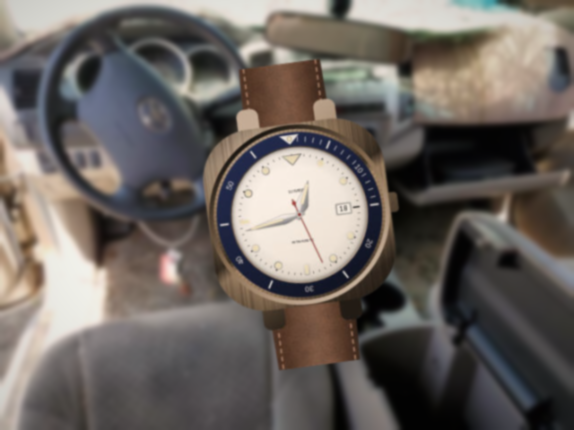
12,43,27
